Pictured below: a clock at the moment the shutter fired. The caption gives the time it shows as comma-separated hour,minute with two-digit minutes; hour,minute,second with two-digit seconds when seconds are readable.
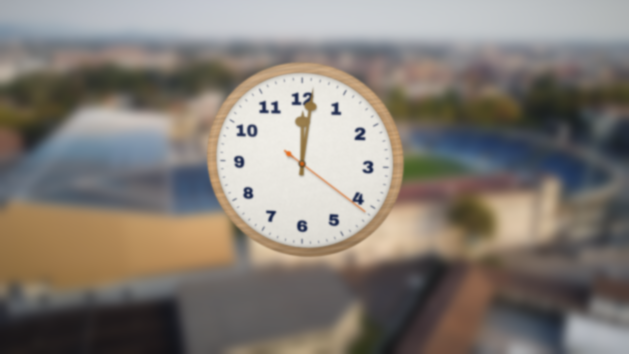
12,01,21
